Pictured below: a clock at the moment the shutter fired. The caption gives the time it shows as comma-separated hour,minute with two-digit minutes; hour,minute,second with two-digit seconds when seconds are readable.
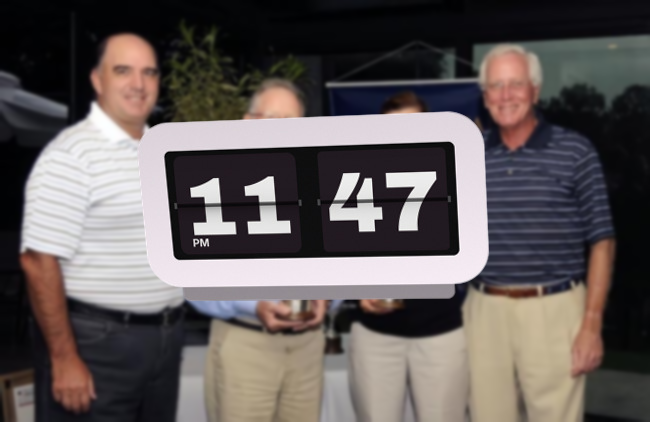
11,47
